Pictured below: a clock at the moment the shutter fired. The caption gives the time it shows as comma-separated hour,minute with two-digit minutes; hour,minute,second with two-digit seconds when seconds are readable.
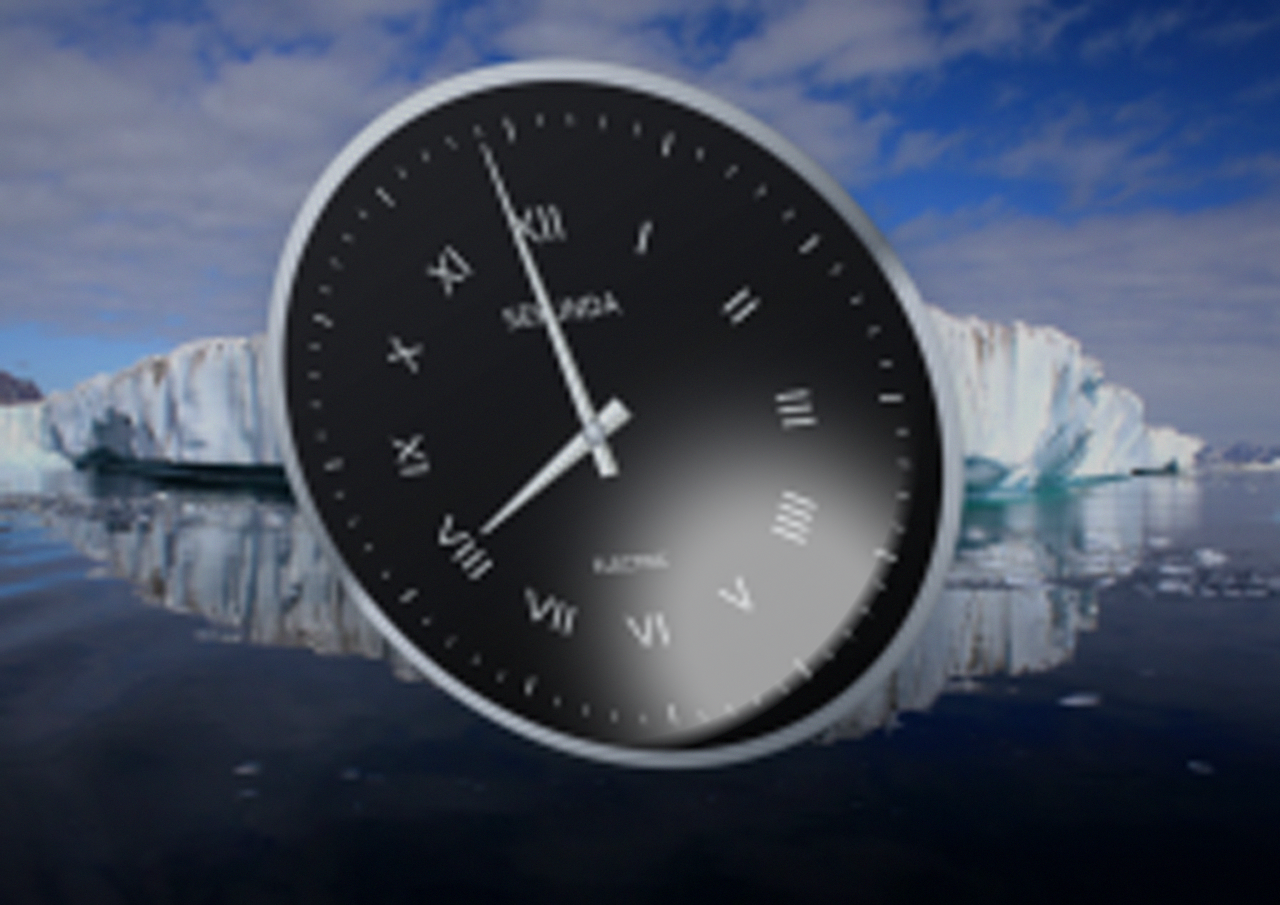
7,59
